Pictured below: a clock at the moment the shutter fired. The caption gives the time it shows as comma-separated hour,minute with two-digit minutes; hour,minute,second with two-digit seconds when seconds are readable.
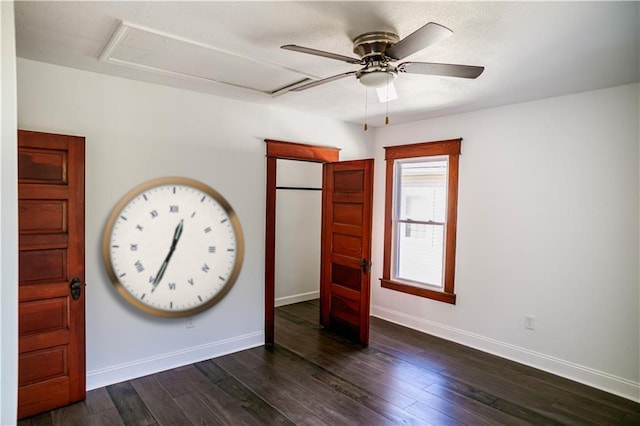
12,34
